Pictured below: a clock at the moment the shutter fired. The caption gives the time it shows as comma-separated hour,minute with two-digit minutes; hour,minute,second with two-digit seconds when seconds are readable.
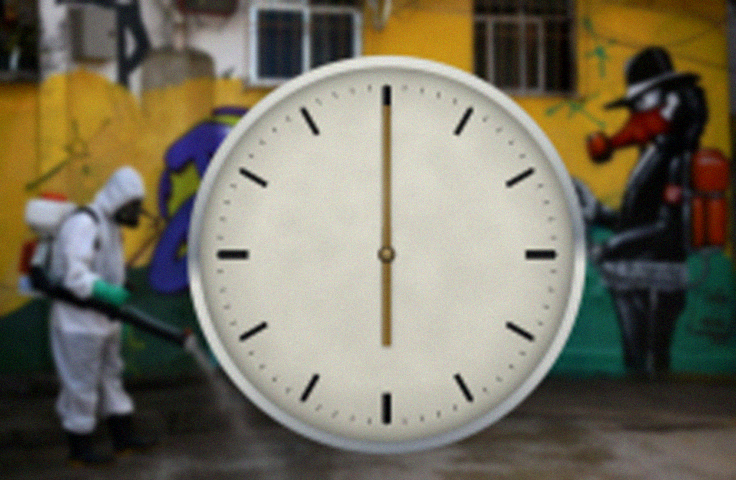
6,00
